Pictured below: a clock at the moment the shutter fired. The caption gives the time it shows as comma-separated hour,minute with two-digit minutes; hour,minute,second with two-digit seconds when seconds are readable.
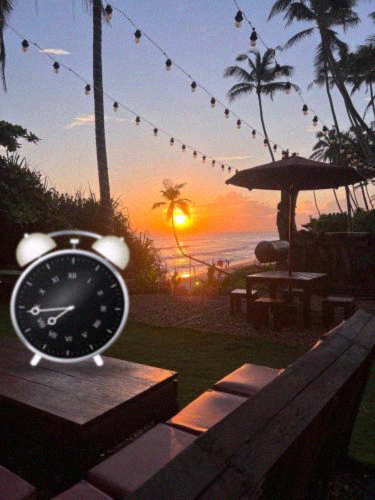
7,44
